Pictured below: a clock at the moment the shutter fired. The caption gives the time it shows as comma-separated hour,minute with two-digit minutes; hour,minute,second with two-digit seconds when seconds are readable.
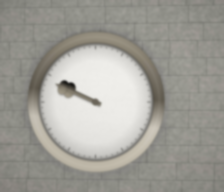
9,49
